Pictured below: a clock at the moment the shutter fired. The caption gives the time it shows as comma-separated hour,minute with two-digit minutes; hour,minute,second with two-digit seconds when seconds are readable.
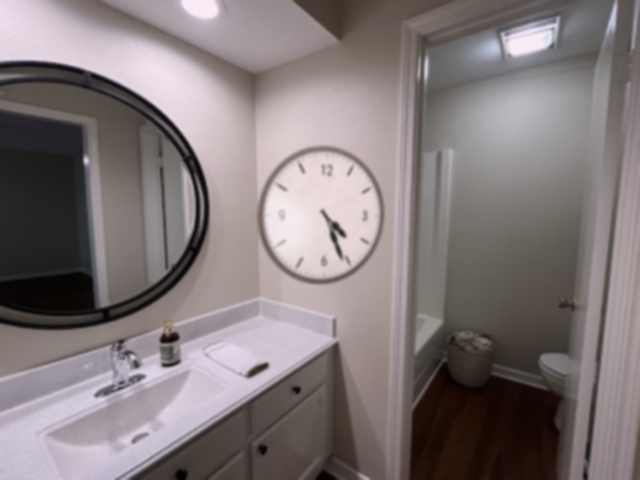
4,26
